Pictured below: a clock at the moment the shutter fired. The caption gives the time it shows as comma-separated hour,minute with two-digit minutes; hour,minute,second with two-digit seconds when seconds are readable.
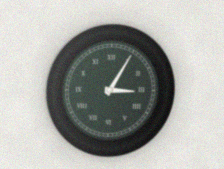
3,05
